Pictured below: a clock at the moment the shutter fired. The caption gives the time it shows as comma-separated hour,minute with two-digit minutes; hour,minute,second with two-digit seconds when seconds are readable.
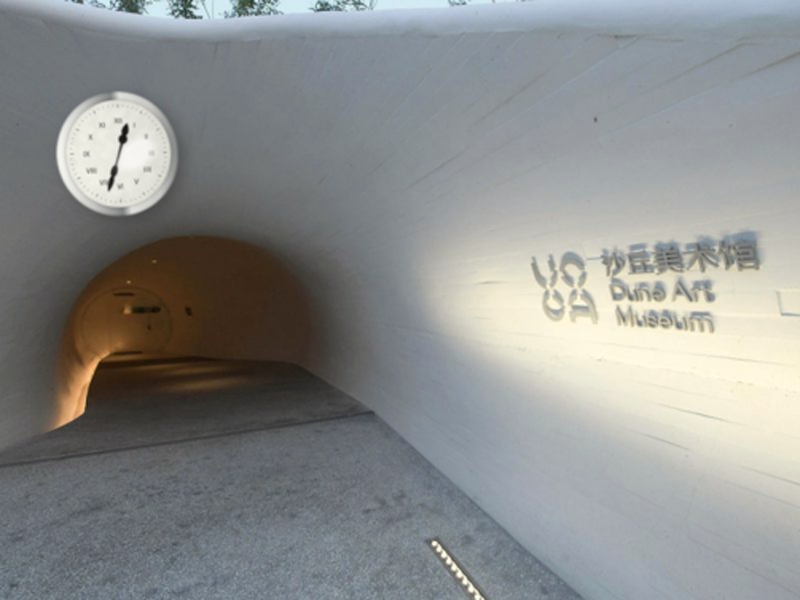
12,33
